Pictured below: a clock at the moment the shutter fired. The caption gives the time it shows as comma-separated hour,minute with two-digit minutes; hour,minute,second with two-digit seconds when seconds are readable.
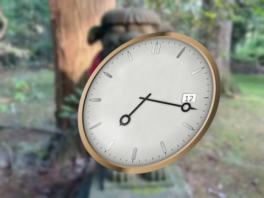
7,17
